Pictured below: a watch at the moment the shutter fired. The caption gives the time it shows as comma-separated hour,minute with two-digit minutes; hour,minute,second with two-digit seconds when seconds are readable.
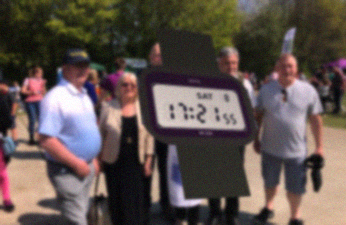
17,21
